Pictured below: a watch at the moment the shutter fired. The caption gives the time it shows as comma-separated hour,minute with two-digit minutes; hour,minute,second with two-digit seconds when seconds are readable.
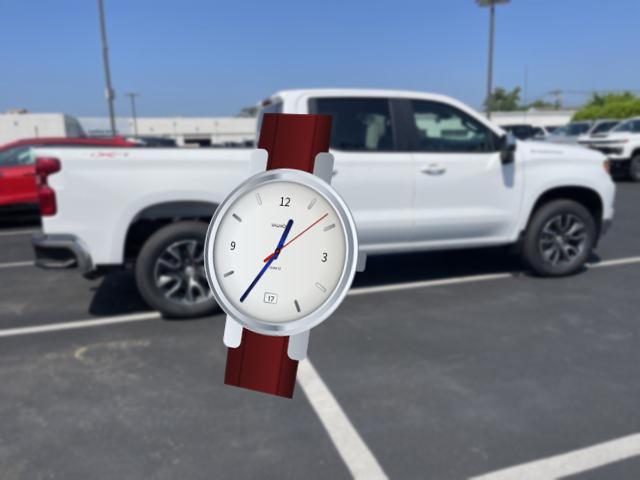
12,35,08
